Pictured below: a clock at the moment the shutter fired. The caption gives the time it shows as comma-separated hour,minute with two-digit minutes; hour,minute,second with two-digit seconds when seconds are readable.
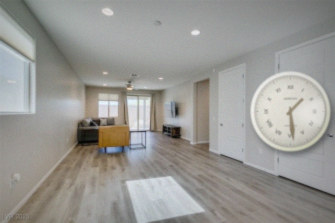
1,29
